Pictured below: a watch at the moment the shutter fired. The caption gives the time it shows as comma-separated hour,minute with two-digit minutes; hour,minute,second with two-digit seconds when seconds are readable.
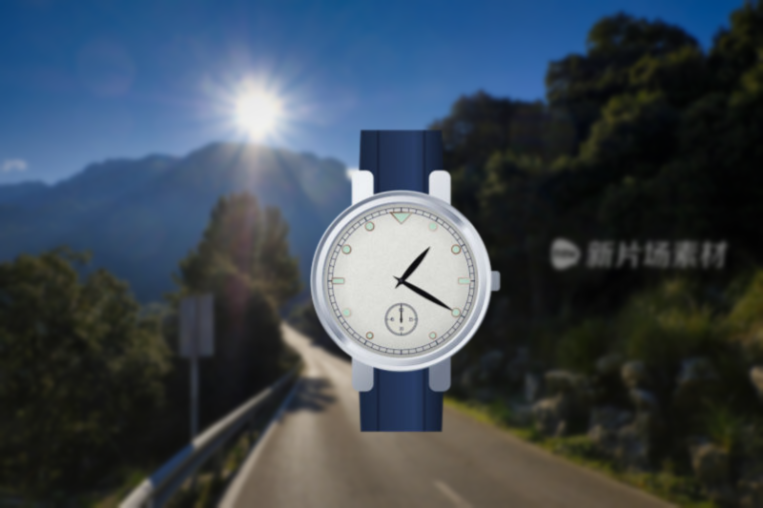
1,20
